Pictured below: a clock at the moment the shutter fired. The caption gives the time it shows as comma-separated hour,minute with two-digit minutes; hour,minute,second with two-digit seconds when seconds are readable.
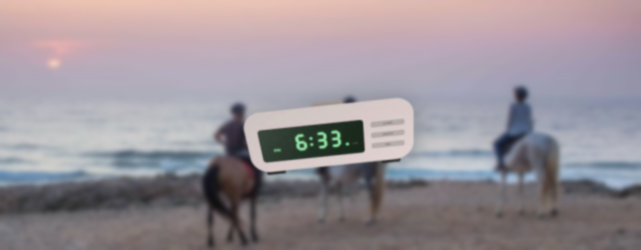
6,33
